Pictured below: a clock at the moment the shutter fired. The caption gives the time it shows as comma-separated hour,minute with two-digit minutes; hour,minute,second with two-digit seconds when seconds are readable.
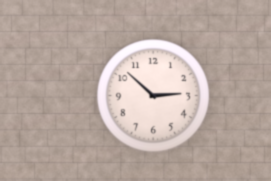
2,52
